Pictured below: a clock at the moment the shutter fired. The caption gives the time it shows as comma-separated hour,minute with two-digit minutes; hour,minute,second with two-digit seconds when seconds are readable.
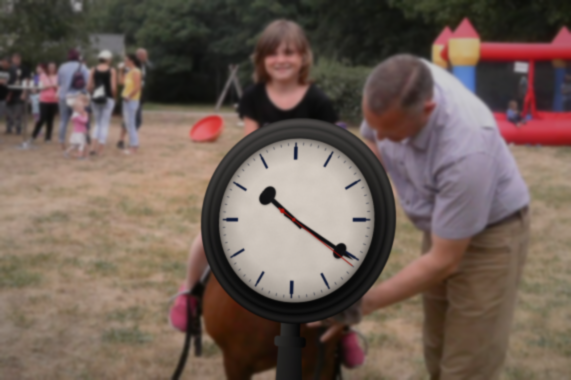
10,20,21
